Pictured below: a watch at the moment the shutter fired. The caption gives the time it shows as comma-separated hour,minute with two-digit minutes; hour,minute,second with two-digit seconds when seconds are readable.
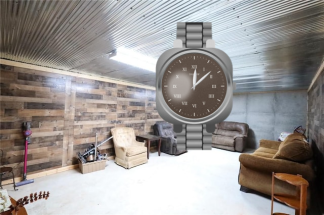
12,08
